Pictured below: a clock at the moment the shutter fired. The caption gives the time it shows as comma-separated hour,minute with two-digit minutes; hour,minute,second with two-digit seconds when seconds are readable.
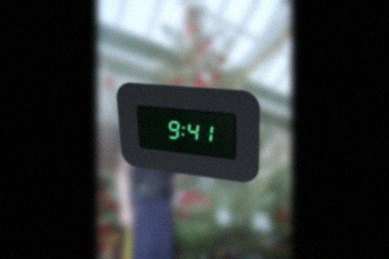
9,41
